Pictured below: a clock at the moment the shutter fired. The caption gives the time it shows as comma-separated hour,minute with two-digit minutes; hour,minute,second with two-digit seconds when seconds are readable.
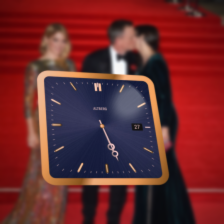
5,27
